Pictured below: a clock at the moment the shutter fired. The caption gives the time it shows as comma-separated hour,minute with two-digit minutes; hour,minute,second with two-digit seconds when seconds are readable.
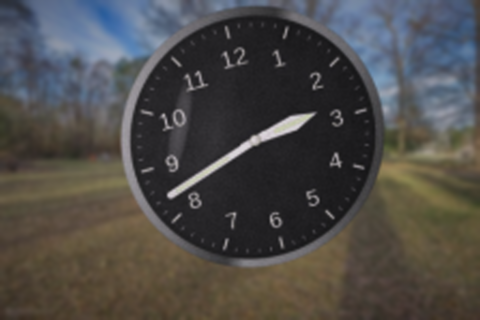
2,42
